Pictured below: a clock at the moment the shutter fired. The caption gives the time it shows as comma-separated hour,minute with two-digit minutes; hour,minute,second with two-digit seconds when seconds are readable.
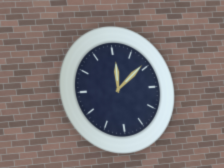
12,09
